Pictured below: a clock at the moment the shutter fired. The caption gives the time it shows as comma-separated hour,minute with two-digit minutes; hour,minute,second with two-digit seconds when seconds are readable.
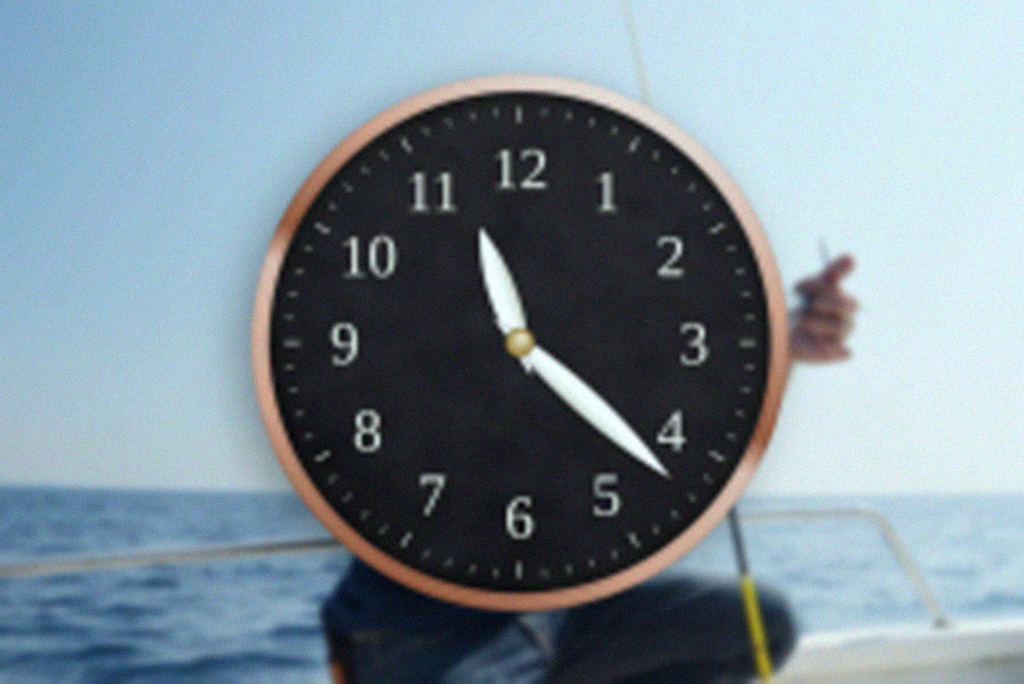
11,22
